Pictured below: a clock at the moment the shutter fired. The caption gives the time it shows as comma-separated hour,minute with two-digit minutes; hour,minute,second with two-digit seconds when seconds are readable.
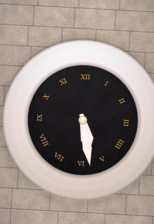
5,28
